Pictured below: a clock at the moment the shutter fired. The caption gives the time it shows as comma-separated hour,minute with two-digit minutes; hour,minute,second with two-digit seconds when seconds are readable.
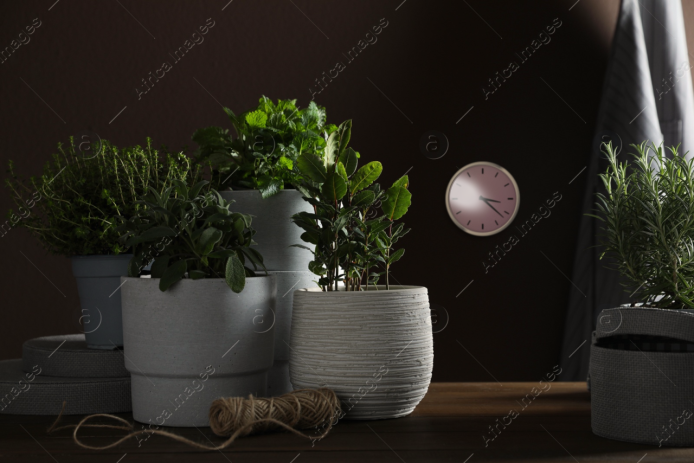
3,22
